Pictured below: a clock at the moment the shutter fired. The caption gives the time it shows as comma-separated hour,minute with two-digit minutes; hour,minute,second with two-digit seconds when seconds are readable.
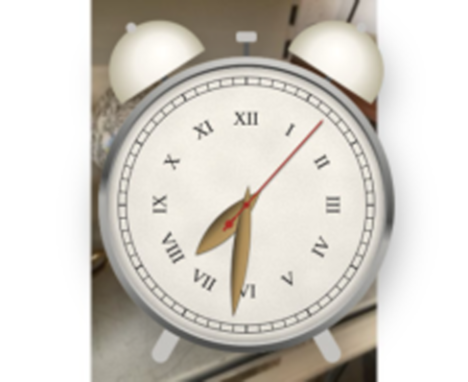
7,31,07
